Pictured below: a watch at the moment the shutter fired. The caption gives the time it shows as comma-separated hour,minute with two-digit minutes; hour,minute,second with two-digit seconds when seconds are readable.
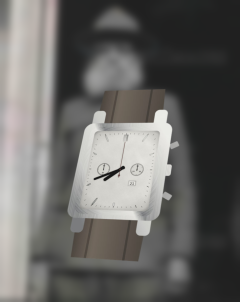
7,41
